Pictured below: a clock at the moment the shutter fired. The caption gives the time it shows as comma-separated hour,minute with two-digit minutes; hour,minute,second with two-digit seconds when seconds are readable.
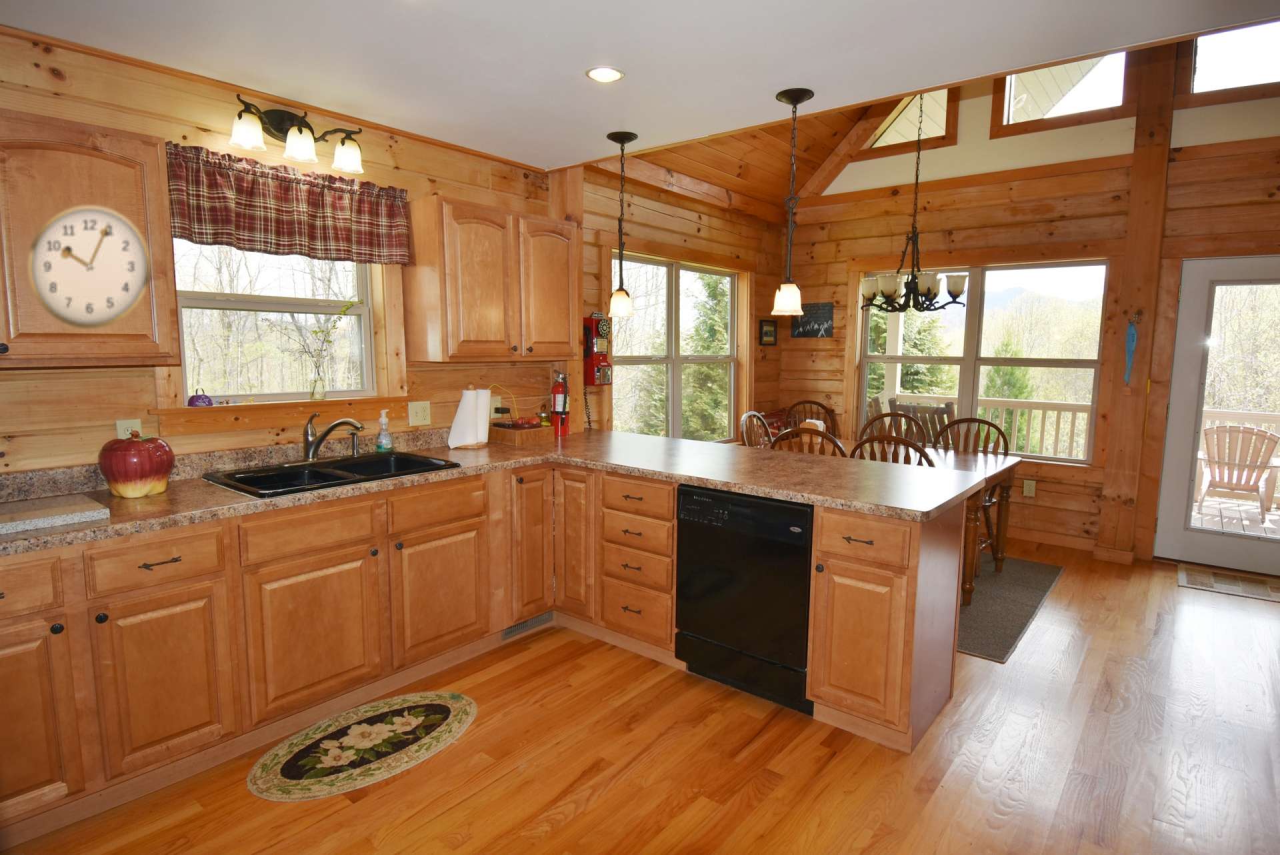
10,04
